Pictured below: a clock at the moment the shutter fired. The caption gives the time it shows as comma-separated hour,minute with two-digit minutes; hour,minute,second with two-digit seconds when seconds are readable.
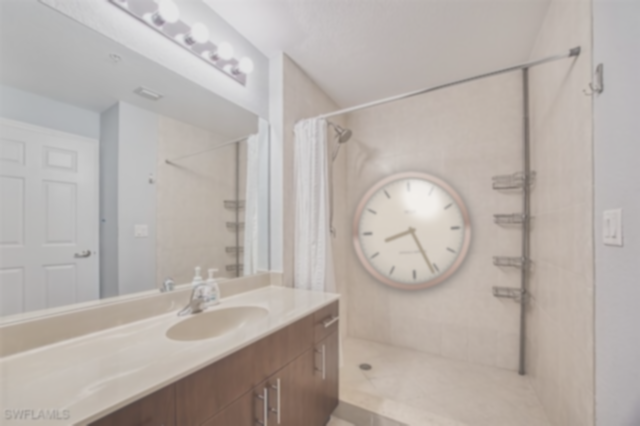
8,26
